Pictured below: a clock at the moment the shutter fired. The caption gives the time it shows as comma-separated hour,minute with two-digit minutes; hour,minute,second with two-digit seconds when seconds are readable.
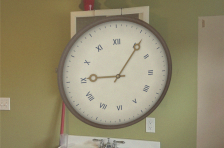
9,06
